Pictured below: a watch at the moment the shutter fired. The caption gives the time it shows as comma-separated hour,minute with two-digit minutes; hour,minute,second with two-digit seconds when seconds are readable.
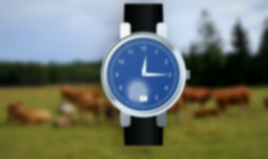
12,15
